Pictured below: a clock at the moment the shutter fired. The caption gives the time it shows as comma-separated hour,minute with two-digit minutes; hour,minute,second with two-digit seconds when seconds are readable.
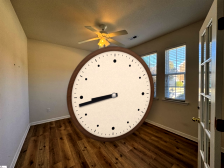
8,43
